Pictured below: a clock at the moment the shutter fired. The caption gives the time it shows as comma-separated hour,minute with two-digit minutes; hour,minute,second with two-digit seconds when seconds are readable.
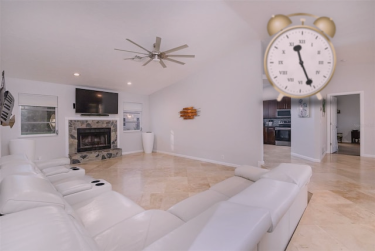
11,26
